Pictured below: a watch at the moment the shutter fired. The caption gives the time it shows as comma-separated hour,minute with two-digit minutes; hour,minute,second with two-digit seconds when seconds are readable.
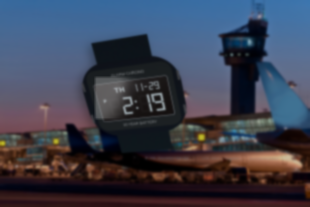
2,19
